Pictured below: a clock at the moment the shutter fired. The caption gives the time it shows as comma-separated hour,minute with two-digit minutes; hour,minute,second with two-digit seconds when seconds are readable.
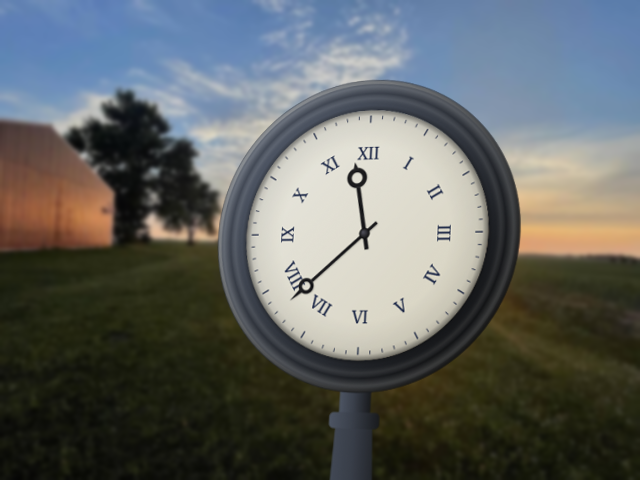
11,38
